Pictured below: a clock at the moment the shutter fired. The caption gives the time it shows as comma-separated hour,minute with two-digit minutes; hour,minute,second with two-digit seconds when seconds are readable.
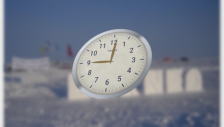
9,01
